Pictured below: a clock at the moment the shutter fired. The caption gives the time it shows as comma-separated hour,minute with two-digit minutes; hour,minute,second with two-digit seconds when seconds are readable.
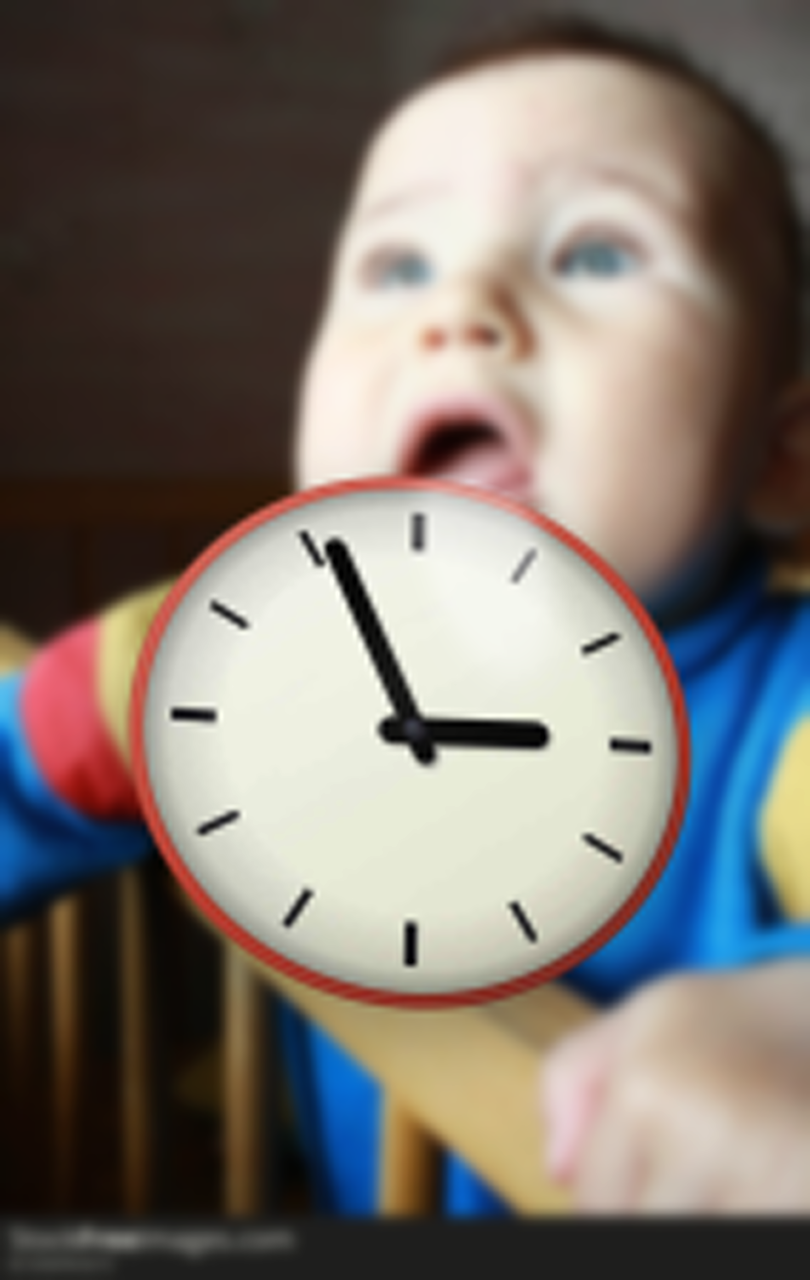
2,56
